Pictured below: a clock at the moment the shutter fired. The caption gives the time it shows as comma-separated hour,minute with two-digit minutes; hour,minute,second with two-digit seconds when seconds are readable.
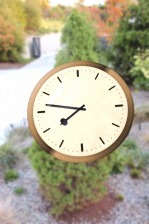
7,47
